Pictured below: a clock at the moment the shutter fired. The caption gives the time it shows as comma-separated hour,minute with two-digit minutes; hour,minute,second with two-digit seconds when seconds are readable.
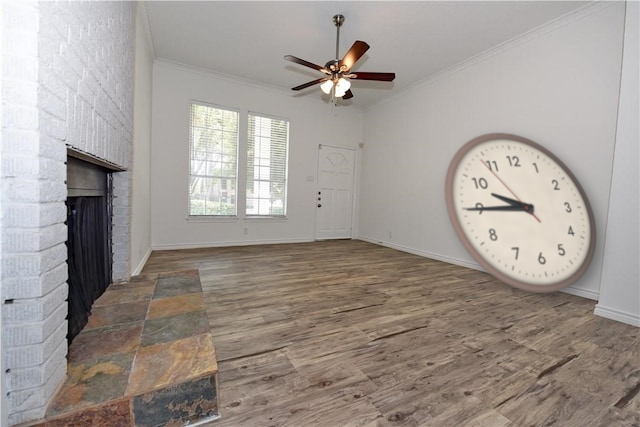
9,44,54
